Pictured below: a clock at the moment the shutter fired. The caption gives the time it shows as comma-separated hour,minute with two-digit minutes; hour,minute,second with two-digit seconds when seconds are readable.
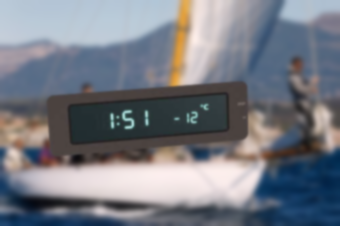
1,51
